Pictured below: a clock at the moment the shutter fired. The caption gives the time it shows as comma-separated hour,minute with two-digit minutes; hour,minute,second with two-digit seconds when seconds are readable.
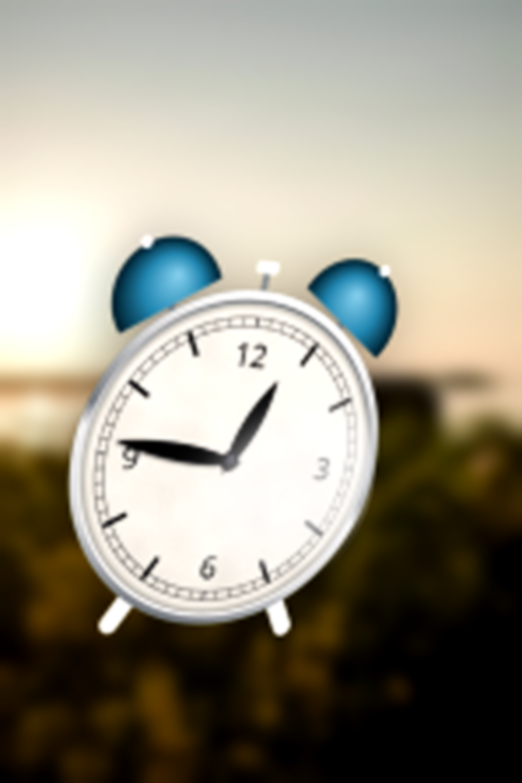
12,46
